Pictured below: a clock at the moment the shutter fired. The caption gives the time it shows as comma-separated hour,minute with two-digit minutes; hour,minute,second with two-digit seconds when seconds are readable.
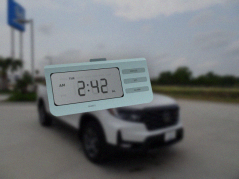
2,42
